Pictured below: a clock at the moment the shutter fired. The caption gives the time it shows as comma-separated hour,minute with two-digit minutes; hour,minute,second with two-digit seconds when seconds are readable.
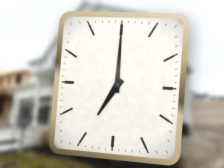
7,00
